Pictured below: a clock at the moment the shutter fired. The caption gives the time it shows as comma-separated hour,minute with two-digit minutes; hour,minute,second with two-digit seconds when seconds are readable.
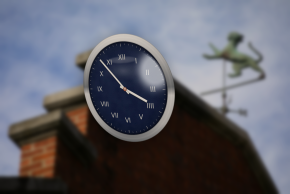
3,53
